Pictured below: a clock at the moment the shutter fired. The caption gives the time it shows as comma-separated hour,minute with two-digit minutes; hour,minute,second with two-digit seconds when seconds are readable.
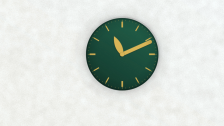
11,11
